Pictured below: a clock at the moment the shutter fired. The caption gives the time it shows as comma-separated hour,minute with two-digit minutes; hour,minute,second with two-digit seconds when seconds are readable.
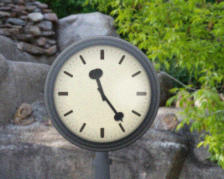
11,24
